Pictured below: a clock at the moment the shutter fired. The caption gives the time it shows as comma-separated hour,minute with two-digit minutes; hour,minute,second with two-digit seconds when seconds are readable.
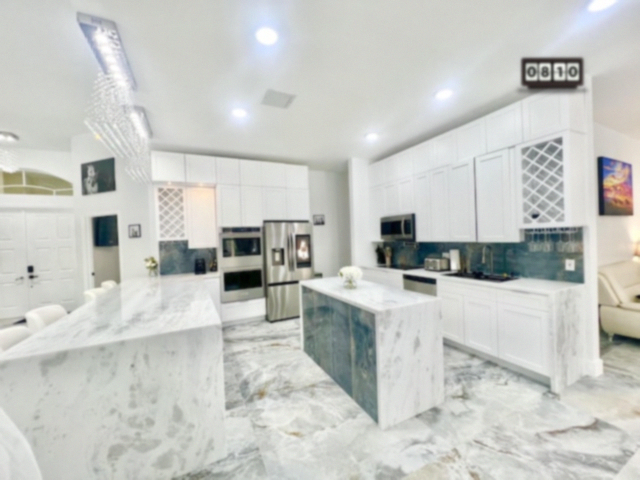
8,10
